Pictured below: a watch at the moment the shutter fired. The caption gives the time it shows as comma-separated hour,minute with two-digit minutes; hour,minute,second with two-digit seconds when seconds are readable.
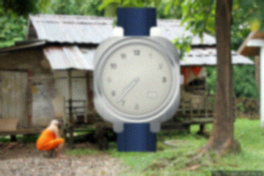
7,37
